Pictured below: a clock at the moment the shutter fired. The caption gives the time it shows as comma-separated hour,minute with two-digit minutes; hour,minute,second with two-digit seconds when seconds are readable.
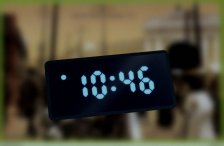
10,46
